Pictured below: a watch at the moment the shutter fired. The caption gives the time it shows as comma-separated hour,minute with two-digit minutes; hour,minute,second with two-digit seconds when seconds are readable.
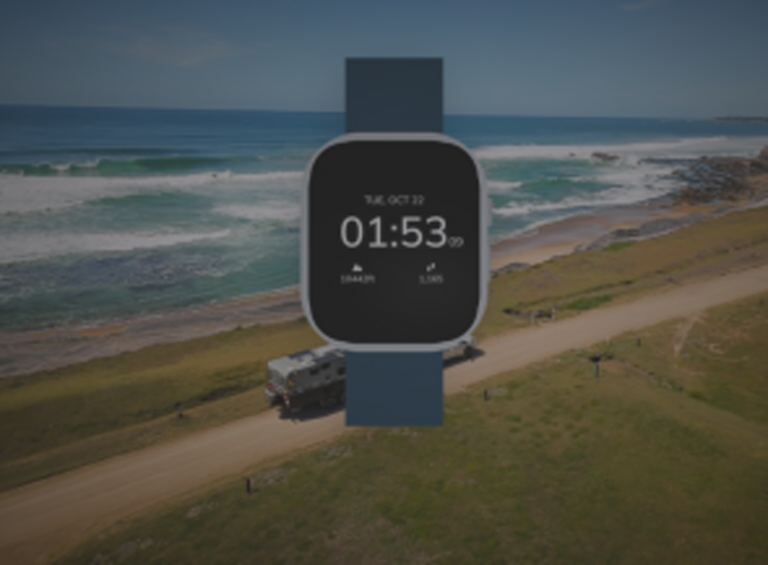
1,53
